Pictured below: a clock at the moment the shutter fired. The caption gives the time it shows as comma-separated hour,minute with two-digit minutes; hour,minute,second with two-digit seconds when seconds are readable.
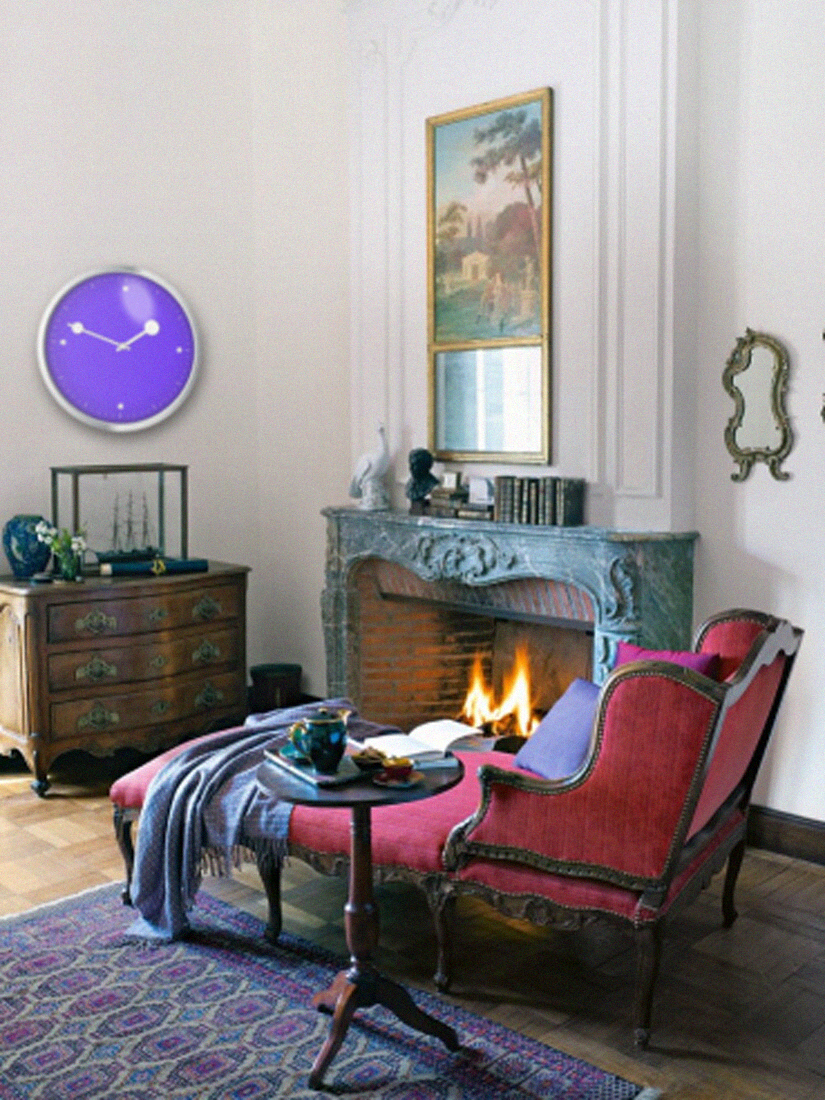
1,48
